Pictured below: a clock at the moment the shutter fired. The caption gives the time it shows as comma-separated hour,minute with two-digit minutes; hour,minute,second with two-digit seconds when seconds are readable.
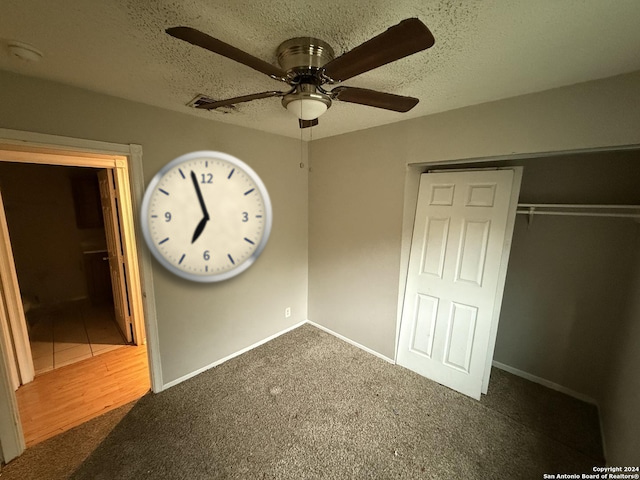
6,57
